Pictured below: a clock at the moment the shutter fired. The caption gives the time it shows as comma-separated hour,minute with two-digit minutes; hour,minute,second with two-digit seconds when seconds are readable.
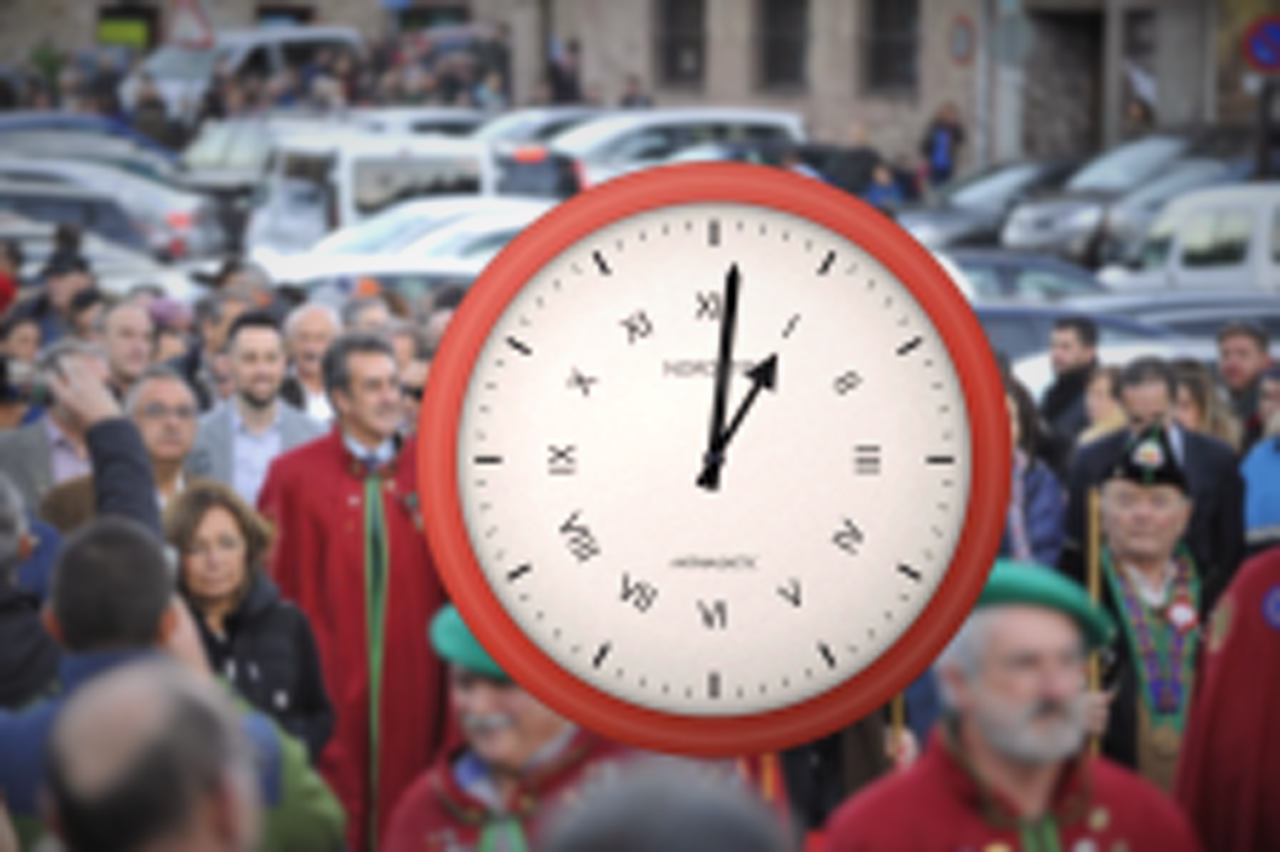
1,01
